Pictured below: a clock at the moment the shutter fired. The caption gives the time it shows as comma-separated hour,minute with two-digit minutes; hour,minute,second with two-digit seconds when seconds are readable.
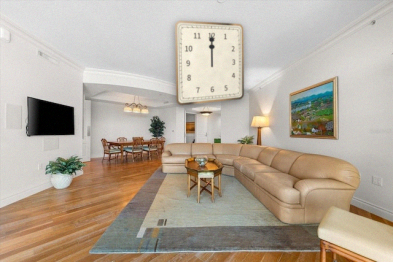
12,00
